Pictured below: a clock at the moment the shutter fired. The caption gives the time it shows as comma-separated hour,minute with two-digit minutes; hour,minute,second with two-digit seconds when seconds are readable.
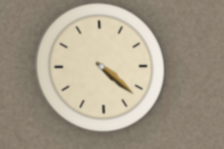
4,22
